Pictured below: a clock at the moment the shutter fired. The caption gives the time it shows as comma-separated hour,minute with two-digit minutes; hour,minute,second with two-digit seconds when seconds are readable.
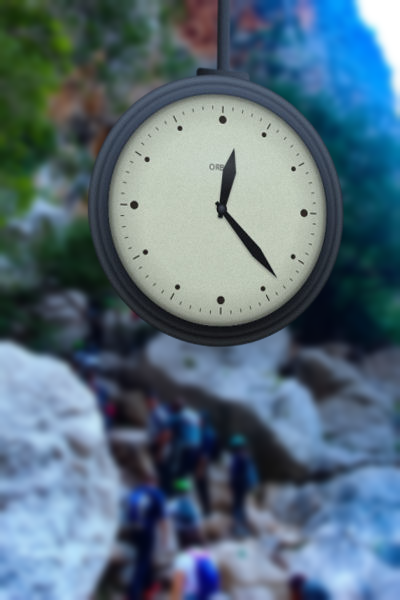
12,23
